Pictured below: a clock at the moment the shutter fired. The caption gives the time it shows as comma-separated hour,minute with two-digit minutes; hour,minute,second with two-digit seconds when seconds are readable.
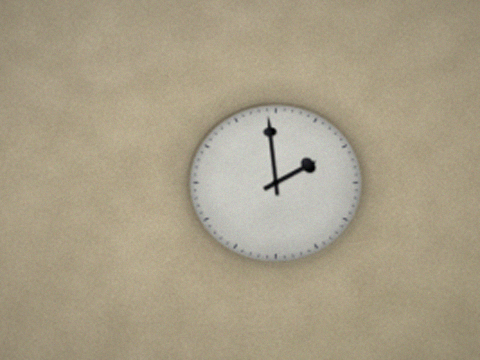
1,59
